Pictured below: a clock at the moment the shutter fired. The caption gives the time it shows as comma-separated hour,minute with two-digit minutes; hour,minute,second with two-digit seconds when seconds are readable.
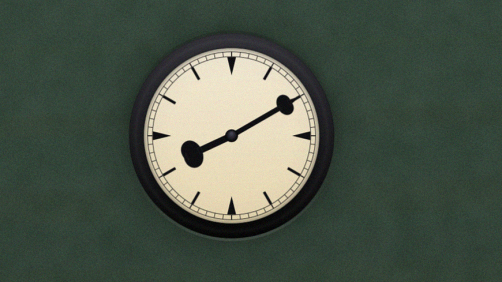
8,10
